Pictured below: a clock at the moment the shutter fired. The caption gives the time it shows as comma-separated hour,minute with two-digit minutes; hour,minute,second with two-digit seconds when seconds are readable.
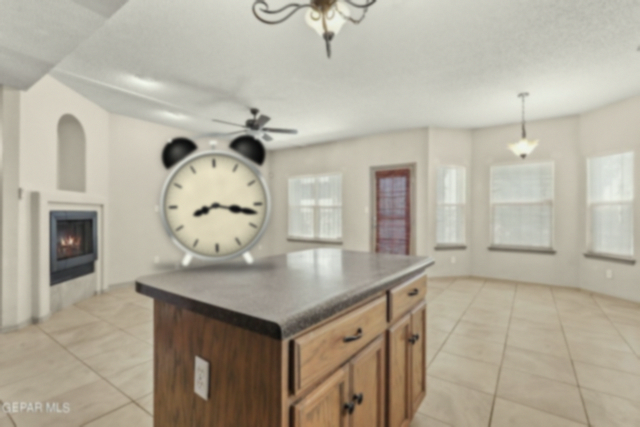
8,17
